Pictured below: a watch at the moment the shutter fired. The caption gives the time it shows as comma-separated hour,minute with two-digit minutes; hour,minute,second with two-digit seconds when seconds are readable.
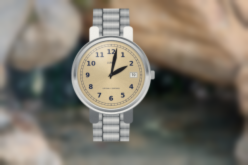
2,02
